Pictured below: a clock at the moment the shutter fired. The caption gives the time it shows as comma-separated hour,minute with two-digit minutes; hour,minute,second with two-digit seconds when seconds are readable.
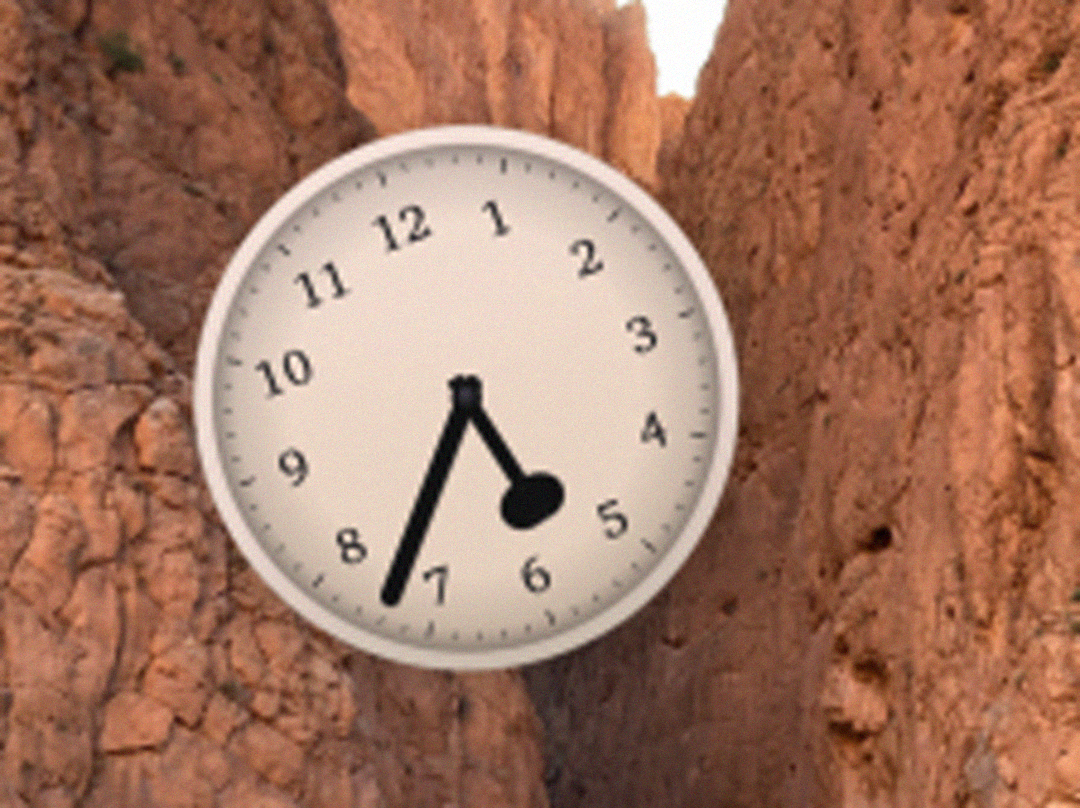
5,37
